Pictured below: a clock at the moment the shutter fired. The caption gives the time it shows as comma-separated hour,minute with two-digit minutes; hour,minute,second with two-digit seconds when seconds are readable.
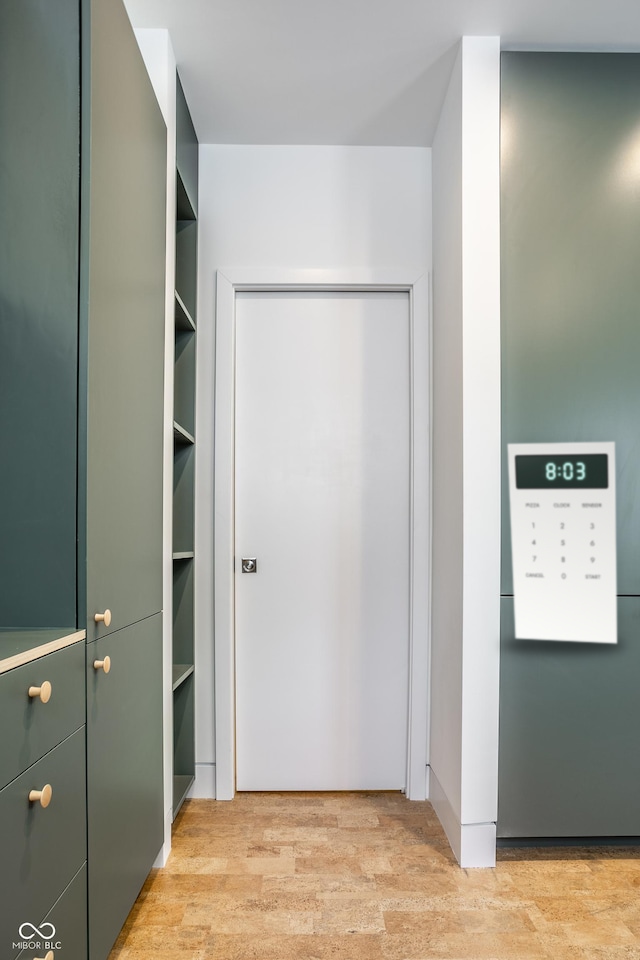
8,03
